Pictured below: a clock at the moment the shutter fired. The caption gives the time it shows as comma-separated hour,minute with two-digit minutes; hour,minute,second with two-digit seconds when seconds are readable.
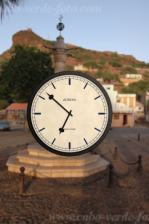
6,52
